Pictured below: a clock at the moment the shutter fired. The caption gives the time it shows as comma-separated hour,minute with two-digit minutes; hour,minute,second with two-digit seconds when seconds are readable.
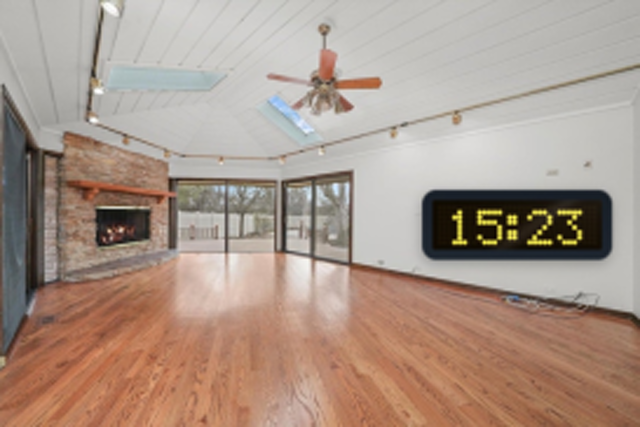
15,23
